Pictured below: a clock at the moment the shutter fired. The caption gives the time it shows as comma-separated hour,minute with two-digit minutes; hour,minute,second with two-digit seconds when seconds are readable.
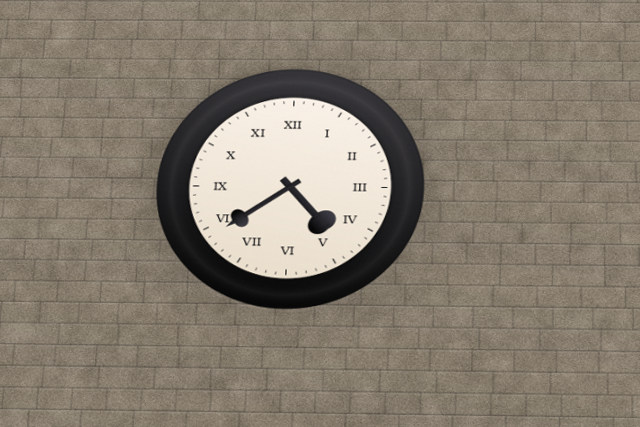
4,39
